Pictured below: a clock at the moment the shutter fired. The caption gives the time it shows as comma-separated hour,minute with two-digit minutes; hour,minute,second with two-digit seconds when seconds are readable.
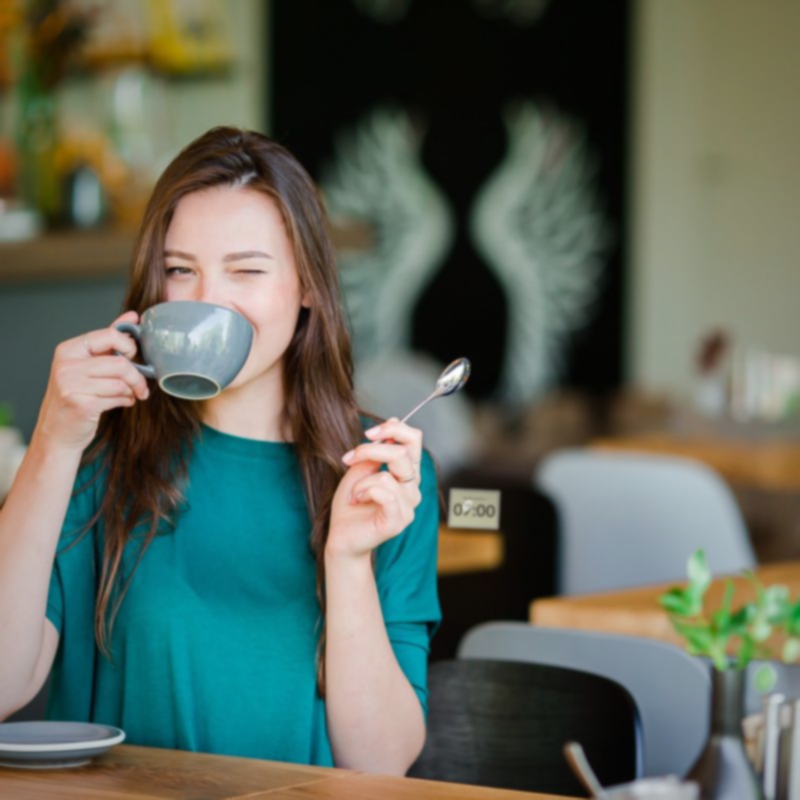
7,00
